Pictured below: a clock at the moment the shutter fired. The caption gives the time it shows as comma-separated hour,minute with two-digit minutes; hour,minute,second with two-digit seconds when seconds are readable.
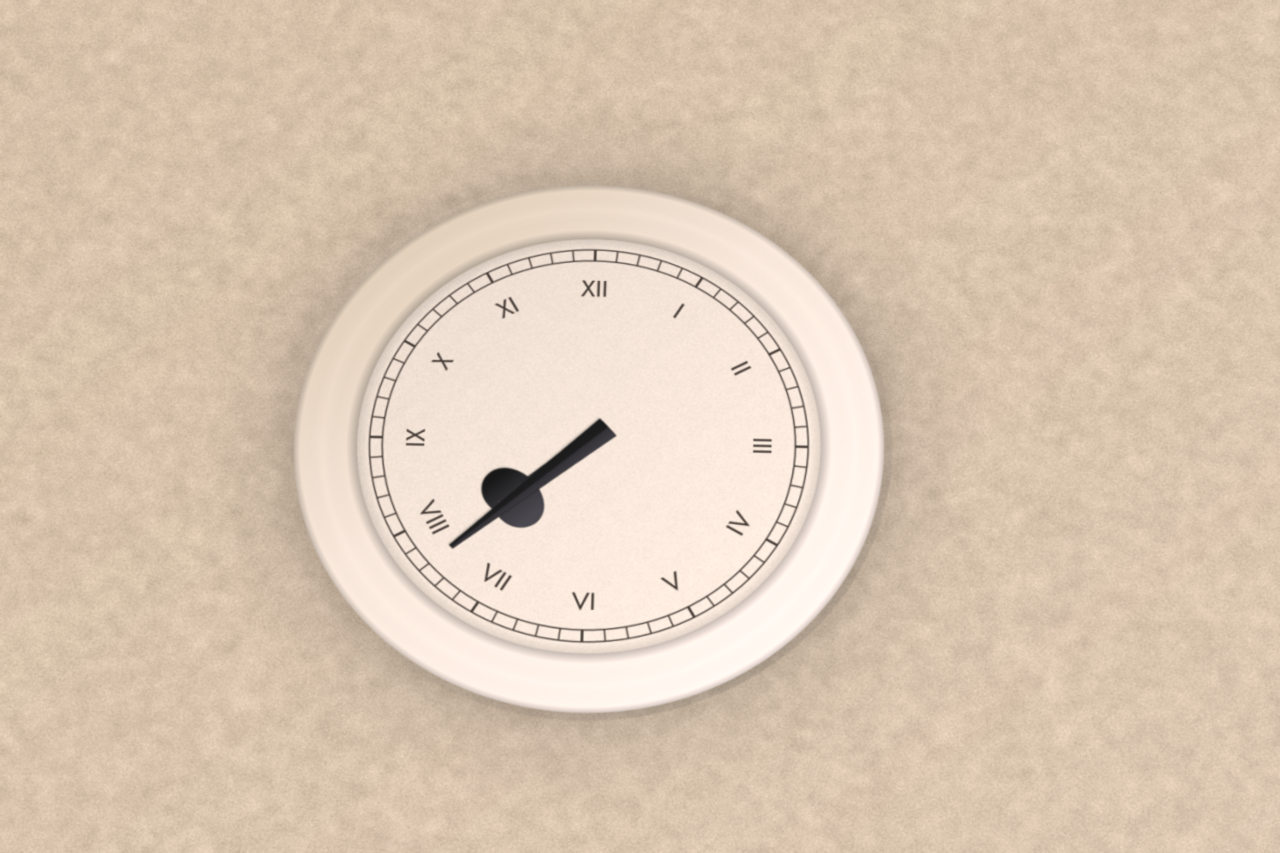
7,38
